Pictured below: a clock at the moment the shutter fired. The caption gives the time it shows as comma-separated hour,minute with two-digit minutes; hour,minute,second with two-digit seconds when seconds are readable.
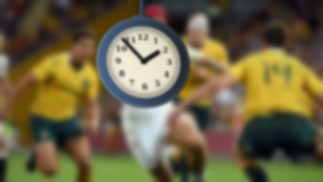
1,53
